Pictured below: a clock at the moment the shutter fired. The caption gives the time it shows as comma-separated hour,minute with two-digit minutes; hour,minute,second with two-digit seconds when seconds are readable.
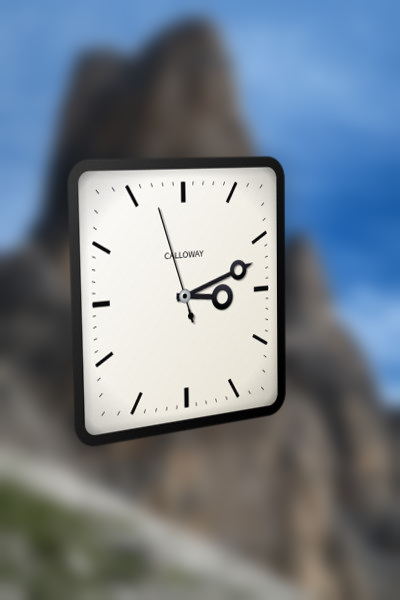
3,11,57
